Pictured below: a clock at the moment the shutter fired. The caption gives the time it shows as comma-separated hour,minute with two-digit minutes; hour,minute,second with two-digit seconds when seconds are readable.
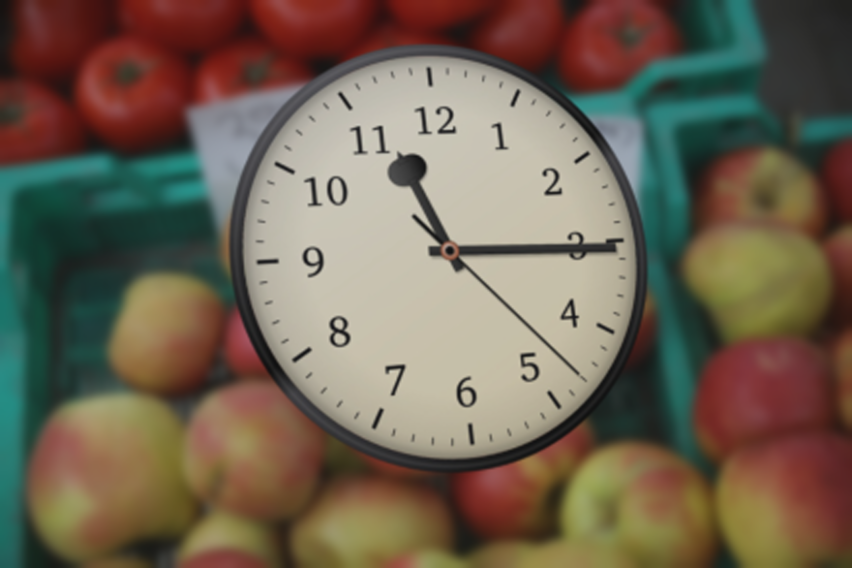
11,15,23
